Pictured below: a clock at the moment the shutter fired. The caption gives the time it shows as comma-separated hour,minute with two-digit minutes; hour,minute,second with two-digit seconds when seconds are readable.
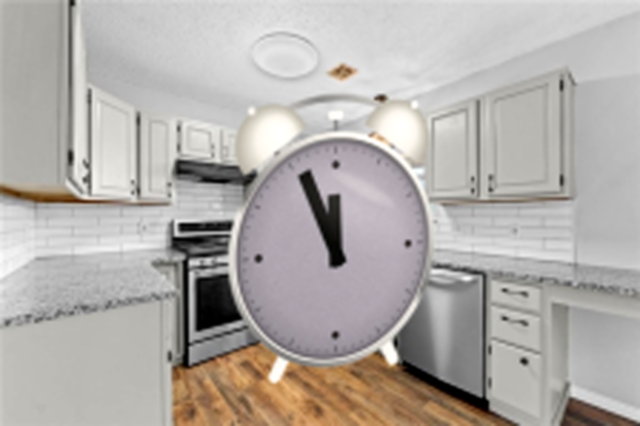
11,56
